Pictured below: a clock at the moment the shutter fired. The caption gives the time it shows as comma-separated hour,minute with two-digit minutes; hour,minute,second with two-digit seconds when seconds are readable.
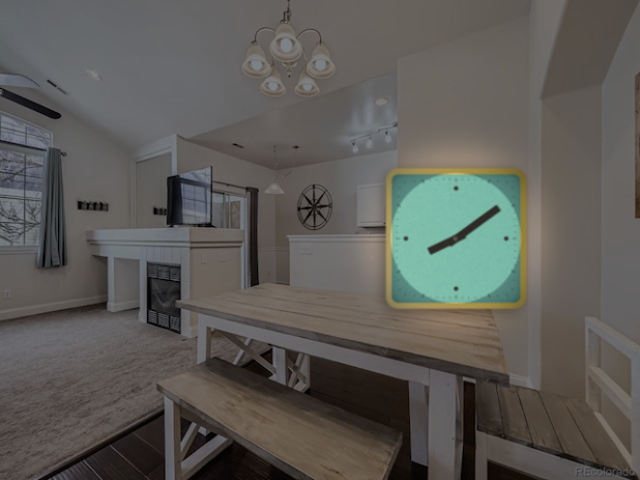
8,09
